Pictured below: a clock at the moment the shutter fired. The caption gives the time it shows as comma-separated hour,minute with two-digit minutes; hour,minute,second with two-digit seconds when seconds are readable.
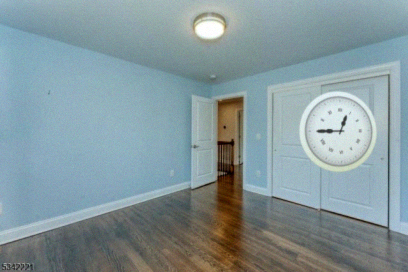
12,45
